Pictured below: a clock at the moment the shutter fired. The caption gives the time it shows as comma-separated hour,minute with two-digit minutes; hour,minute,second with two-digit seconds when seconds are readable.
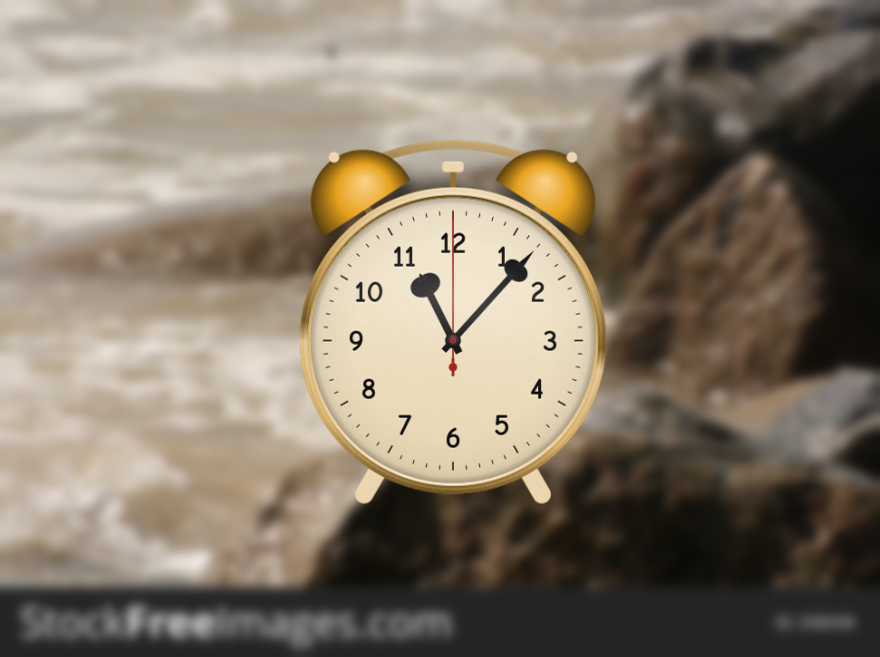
11,07,00
